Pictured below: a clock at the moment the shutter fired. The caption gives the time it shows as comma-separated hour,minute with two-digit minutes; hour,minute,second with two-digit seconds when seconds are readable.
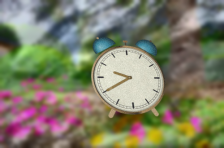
9,40
